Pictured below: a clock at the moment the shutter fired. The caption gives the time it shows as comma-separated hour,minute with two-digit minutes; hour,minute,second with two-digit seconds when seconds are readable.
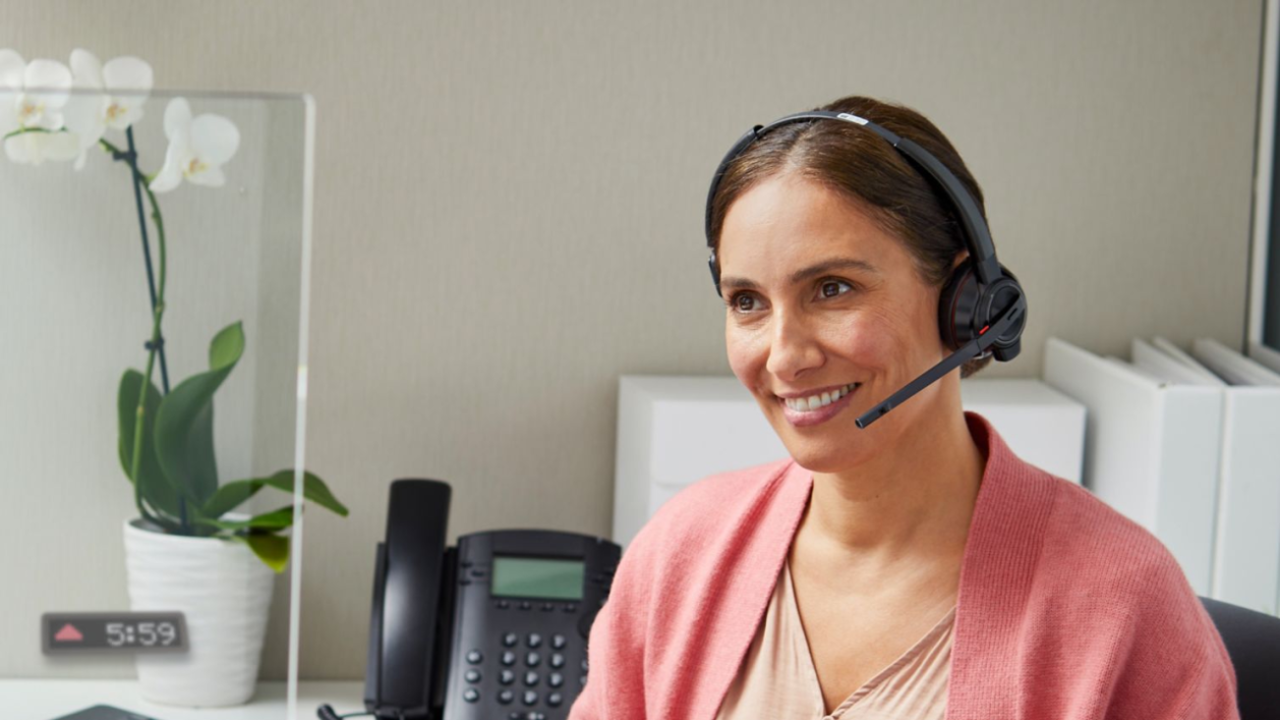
5,59
